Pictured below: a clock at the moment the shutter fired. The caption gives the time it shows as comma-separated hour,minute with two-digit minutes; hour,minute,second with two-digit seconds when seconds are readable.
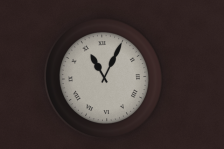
11,05
